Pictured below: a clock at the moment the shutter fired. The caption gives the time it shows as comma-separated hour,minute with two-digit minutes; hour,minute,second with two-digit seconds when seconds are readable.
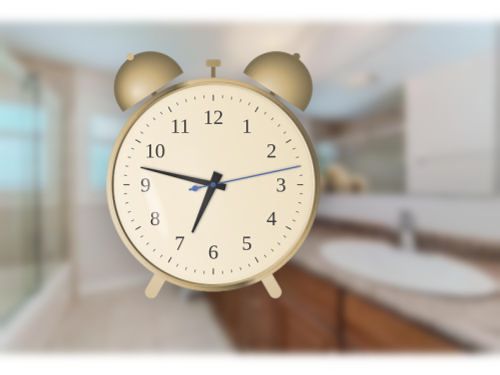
6,47,13
